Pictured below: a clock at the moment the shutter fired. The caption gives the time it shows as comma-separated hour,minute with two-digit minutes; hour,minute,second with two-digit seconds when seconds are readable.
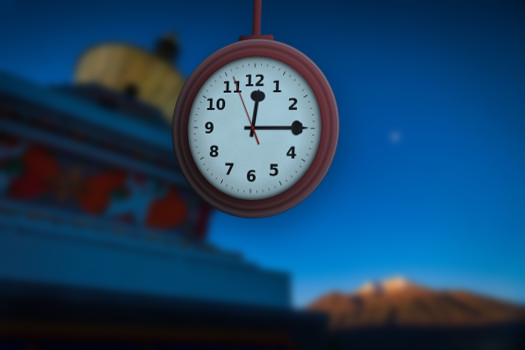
12,14,56
